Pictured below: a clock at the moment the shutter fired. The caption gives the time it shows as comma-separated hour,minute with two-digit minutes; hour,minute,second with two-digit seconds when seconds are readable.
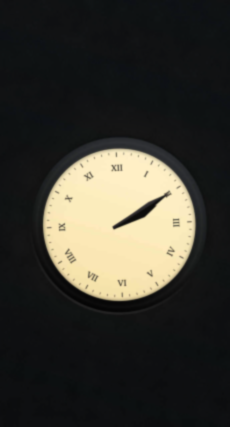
2,10
